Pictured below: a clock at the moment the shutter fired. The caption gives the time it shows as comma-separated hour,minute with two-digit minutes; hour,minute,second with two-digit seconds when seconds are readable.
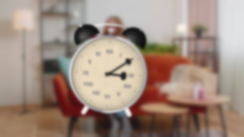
3,09
